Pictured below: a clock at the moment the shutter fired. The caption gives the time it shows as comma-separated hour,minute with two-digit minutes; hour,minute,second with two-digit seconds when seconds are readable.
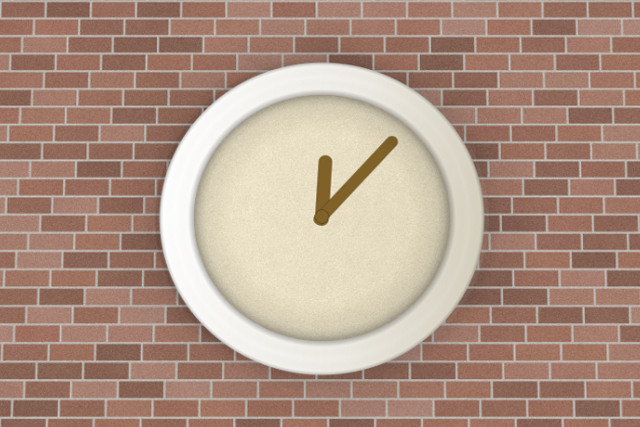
12,07
